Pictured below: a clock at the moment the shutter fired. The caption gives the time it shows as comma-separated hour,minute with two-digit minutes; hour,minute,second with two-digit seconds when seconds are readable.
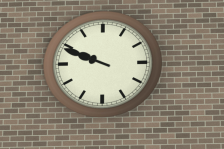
9,49
